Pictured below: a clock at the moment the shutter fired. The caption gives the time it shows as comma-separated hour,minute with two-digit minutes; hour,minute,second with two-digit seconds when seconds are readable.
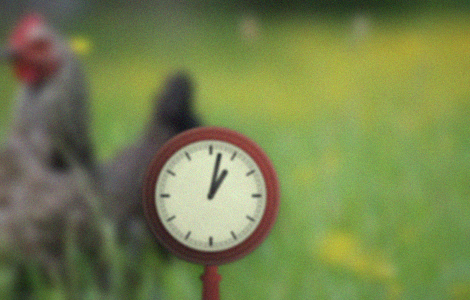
1,02
